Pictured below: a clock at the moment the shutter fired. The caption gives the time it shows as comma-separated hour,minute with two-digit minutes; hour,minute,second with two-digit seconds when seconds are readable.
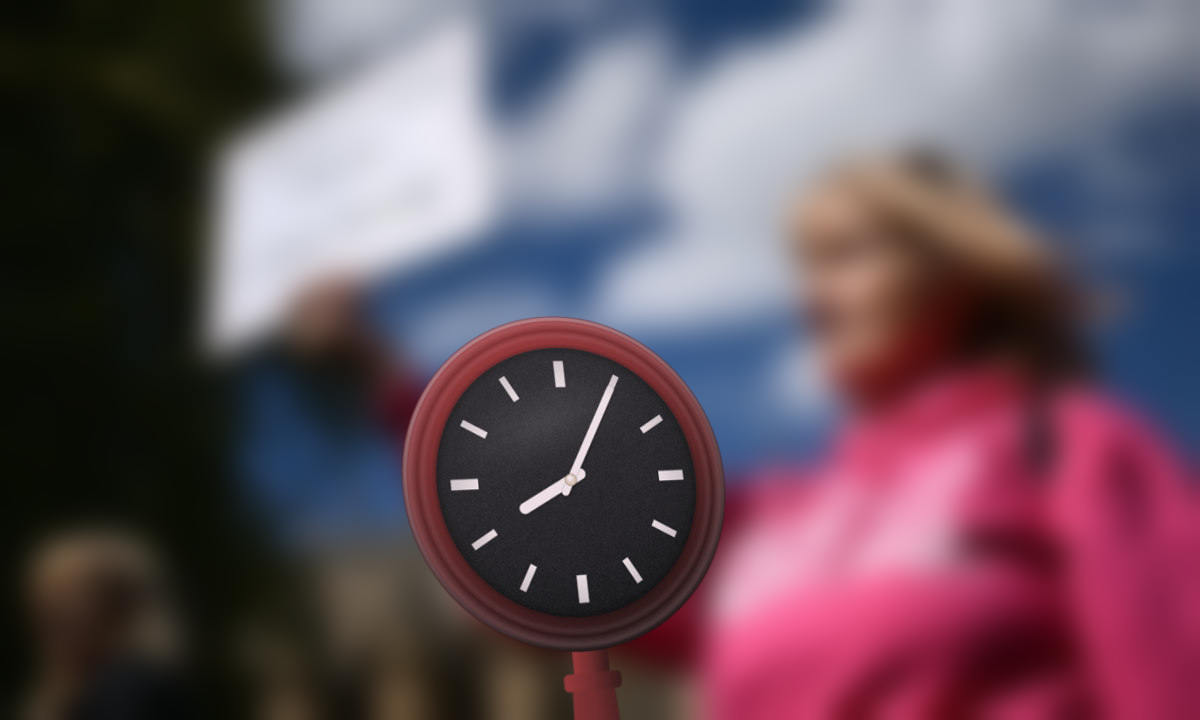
8,05
